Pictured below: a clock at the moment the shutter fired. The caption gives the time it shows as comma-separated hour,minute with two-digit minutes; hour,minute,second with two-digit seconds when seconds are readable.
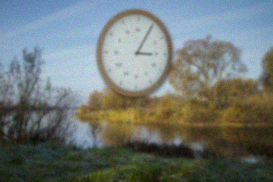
3,05
